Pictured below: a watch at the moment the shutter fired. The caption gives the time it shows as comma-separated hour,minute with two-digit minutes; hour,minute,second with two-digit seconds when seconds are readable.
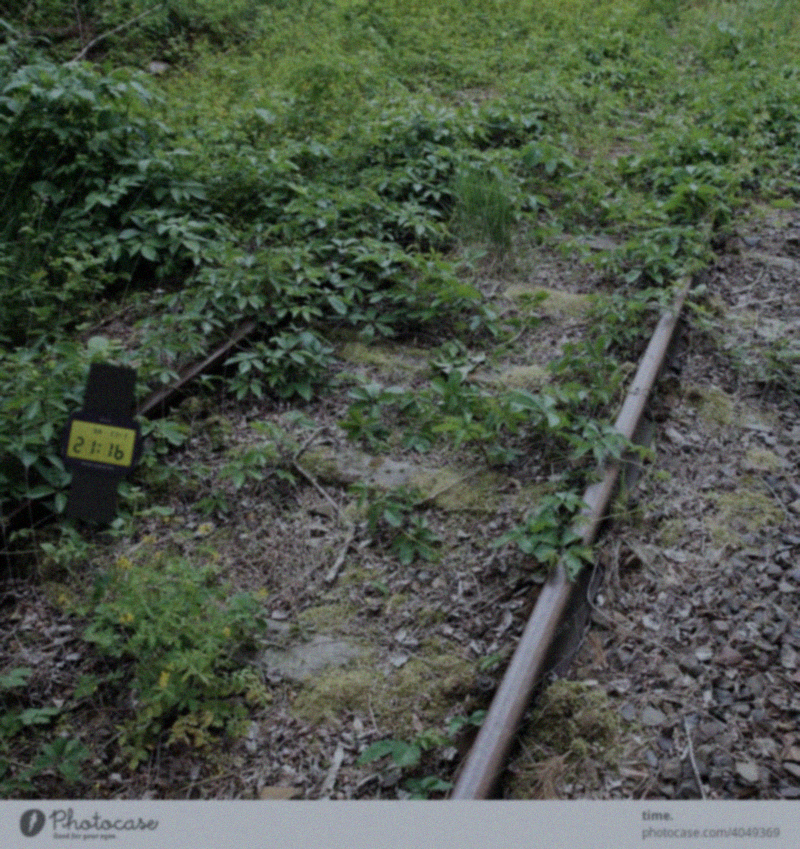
21,16
